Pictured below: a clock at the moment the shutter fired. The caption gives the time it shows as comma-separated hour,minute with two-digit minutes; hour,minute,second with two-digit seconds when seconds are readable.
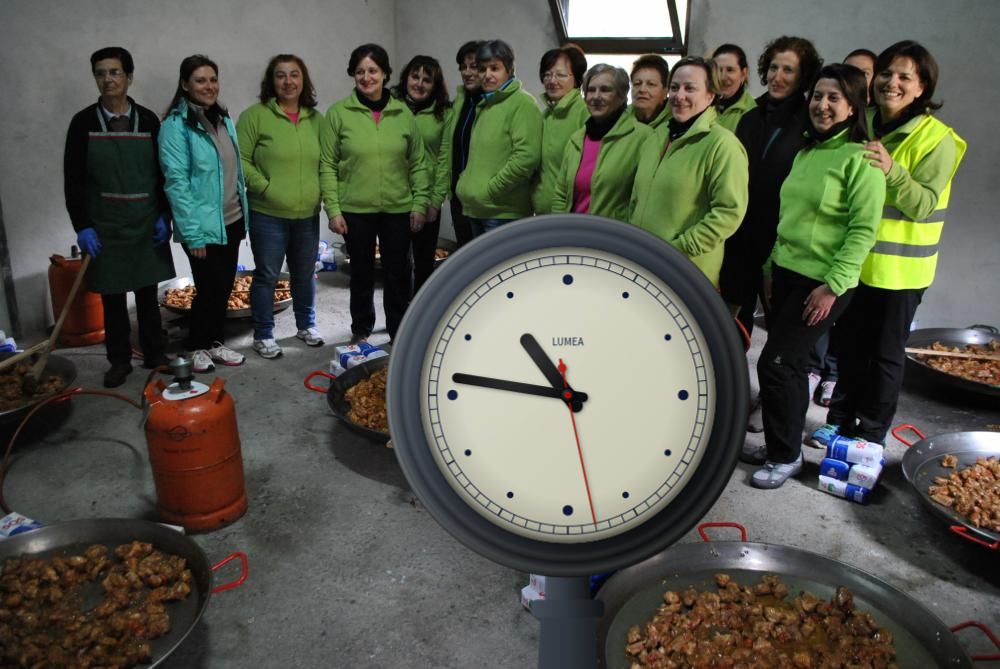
10,46,28
